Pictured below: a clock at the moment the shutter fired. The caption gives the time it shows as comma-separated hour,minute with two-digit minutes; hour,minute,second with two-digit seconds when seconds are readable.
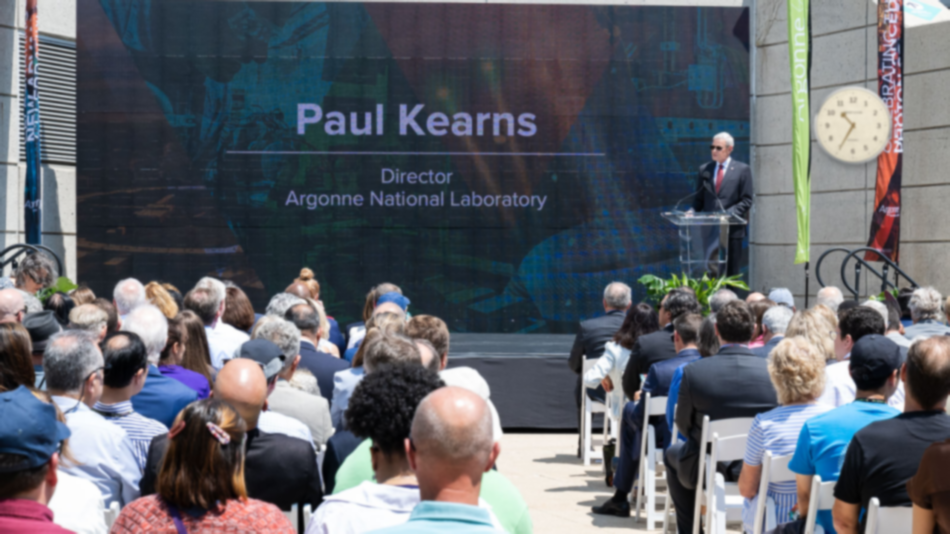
10,35
